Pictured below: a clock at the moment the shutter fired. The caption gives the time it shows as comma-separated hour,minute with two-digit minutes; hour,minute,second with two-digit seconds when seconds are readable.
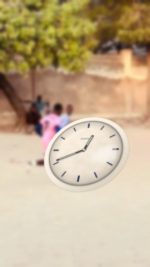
12,41
